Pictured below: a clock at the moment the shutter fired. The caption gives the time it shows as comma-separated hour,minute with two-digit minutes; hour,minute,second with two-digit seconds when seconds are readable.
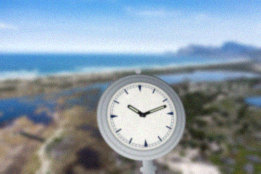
10,12
